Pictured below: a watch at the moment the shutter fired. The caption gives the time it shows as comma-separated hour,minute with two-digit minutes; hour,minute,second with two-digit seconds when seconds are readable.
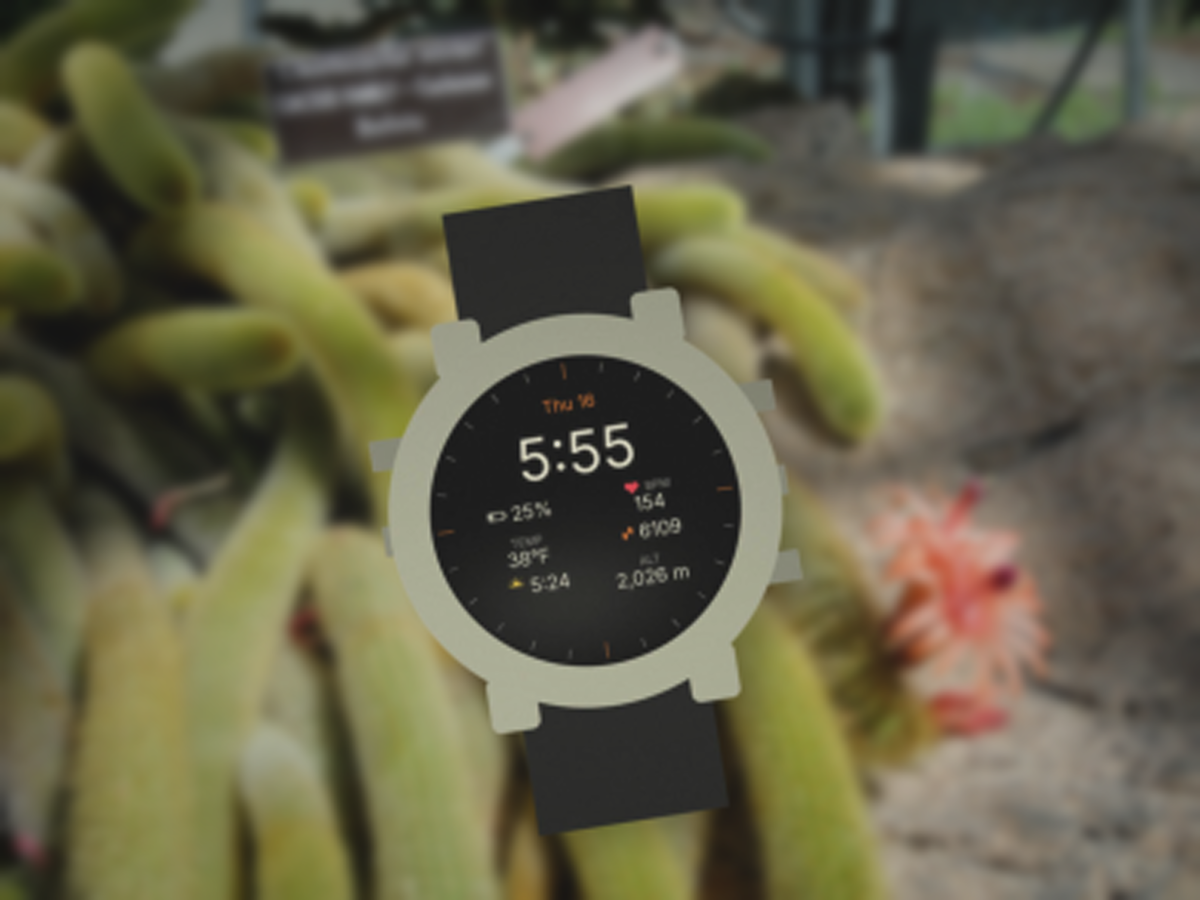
5,55
